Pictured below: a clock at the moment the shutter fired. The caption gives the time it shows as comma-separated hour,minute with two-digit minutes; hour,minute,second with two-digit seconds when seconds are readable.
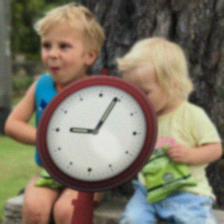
9,04
